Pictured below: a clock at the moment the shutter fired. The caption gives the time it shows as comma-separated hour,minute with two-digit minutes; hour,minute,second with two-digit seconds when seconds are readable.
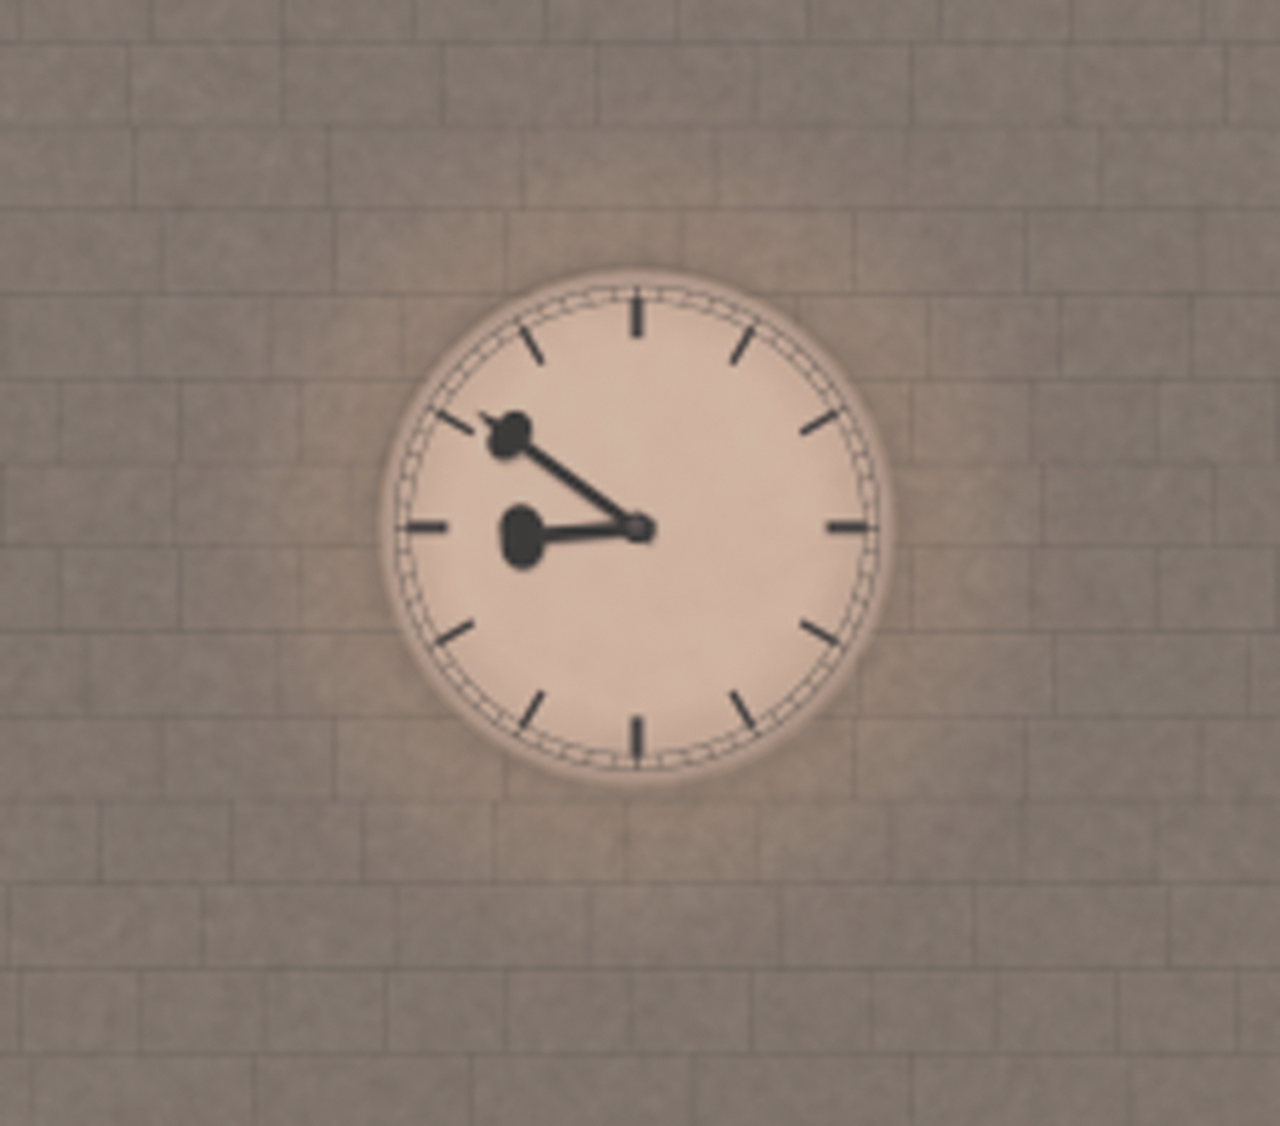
8,51
